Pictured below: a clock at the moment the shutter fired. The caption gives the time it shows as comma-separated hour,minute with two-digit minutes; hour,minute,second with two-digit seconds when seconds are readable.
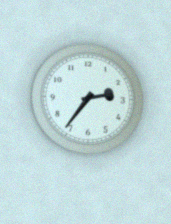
2,36
